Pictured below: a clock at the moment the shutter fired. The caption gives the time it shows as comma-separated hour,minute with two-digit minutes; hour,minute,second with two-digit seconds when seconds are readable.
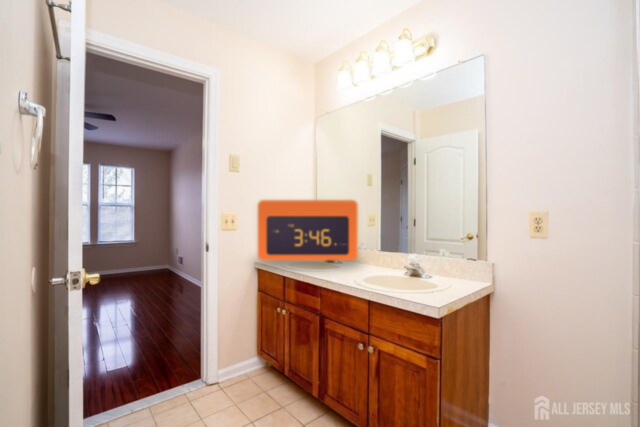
3,46
